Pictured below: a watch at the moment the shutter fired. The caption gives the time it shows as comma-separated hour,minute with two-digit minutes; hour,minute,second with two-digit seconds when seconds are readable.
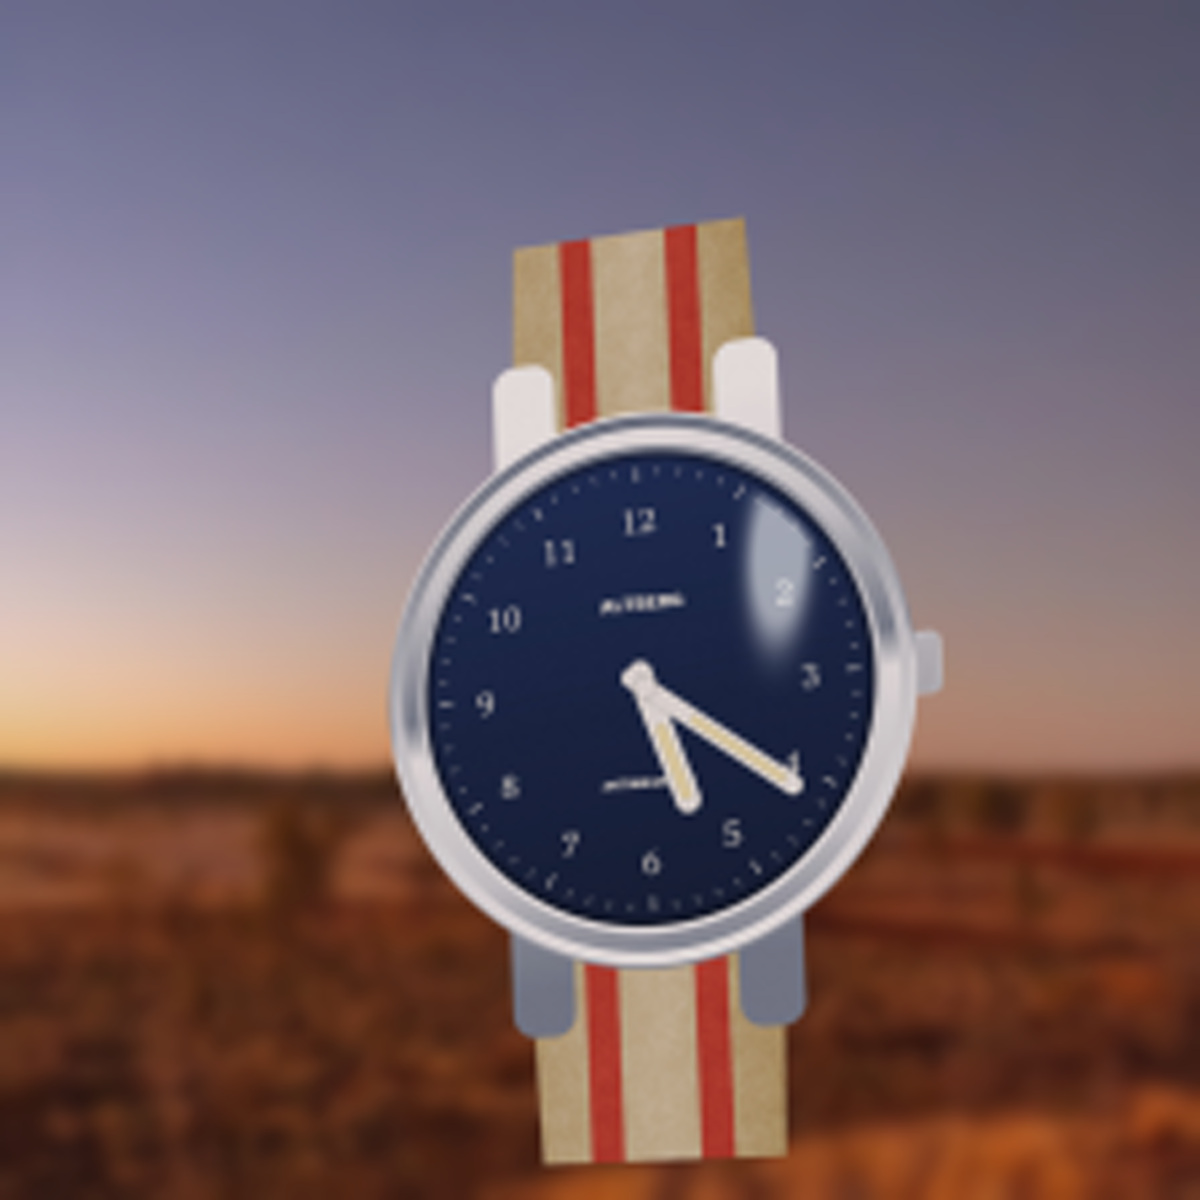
5,21
